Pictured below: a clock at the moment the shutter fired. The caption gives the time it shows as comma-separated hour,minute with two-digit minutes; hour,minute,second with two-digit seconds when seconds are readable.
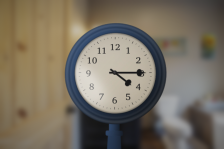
4,15
